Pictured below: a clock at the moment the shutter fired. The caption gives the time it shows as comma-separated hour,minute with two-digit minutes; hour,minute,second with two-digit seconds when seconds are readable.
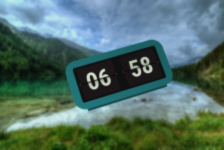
6,58
